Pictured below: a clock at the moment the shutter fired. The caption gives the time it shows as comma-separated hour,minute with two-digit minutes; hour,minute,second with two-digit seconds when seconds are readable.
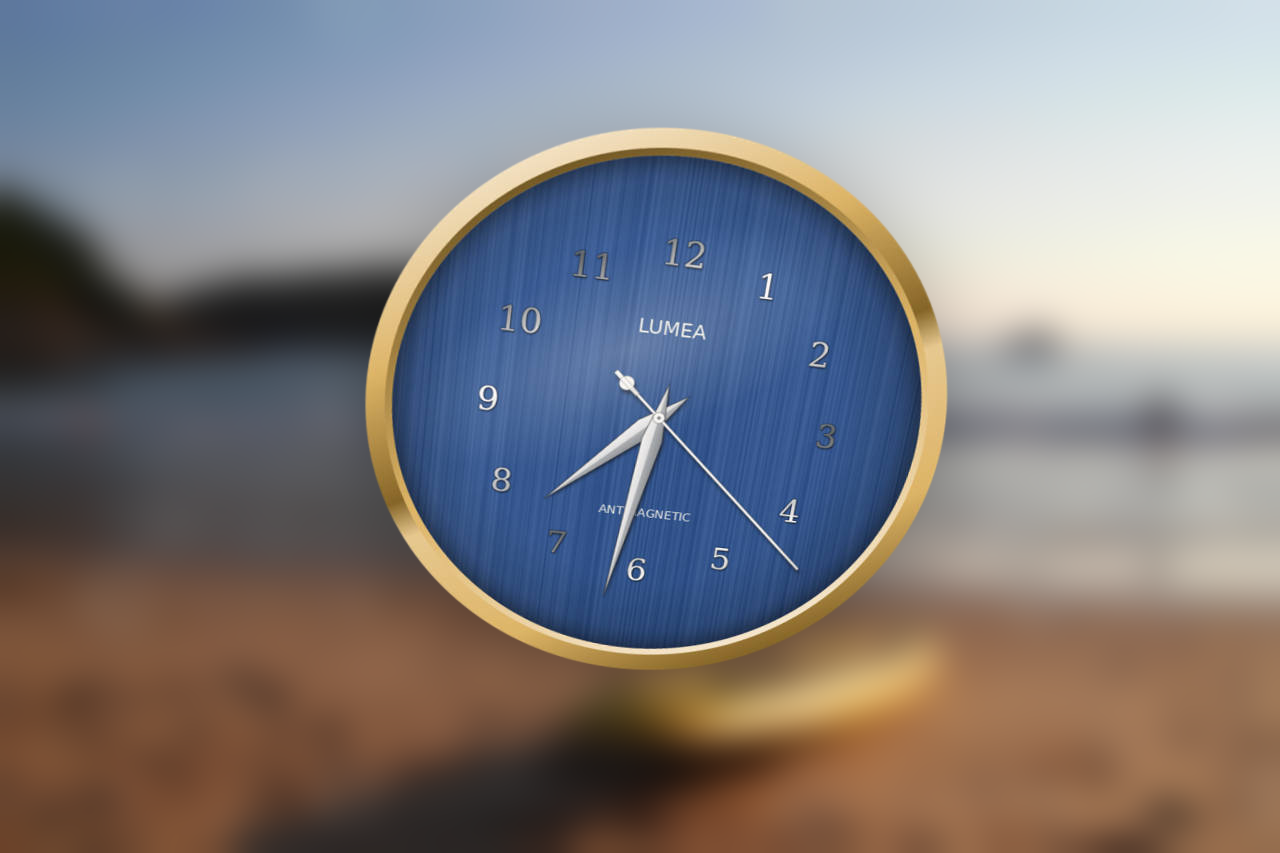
7,31,22
